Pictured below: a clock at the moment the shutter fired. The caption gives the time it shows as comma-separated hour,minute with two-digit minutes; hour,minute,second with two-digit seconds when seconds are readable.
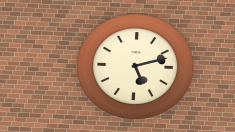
5,12
